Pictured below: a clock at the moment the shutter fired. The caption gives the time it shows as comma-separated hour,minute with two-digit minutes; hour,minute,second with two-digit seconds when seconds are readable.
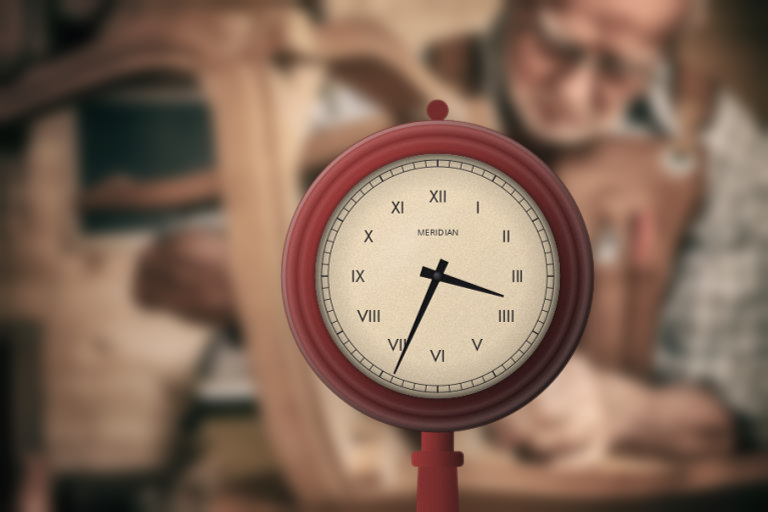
3,34
